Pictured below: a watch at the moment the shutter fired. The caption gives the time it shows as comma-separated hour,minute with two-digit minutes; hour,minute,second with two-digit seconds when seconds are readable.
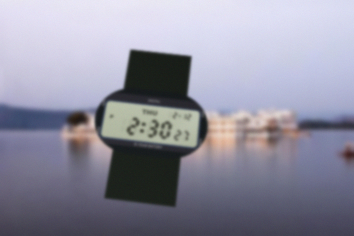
2,30
